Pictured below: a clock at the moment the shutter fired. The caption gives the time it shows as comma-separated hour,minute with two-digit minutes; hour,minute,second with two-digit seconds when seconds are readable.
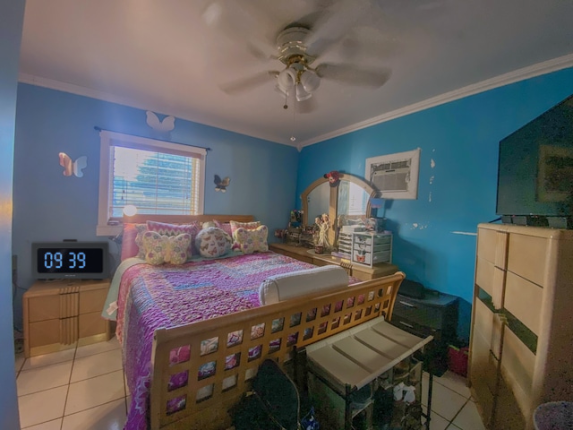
9,39
